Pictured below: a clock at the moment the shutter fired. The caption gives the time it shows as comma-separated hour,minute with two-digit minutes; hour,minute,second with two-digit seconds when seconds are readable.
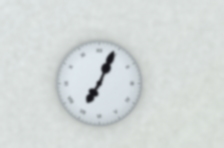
7,04
